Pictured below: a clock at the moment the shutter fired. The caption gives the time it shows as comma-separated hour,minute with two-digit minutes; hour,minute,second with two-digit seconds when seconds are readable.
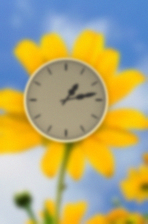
1,13
